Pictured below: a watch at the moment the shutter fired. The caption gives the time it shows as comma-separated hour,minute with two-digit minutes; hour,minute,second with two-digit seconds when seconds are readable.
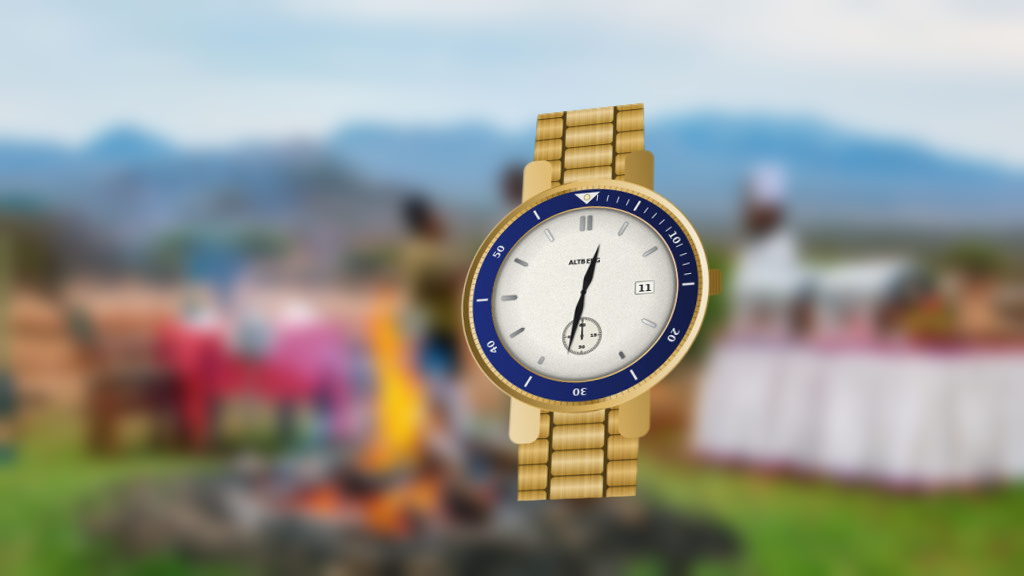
12,32
